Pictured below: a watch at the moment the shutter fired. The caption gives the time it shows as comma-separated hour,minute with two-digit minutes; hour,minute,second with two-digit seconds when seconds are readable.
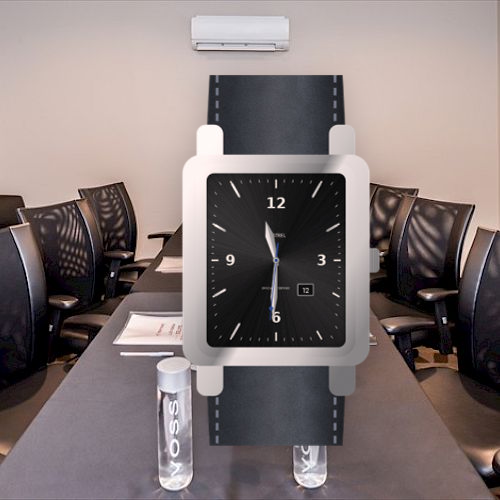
11,30,31
